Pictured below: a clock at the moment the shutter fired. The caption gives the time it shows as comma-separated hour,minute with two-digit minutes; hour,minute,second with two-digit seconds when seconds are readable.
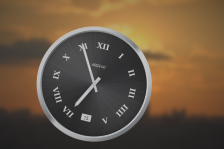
6,55
